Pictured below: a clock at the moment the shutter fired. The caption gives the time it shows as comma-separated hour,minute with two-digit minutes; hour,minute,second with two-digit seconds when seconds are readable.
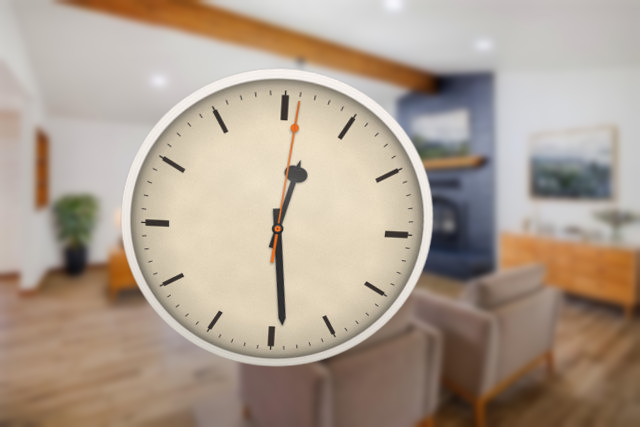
12,29,01
